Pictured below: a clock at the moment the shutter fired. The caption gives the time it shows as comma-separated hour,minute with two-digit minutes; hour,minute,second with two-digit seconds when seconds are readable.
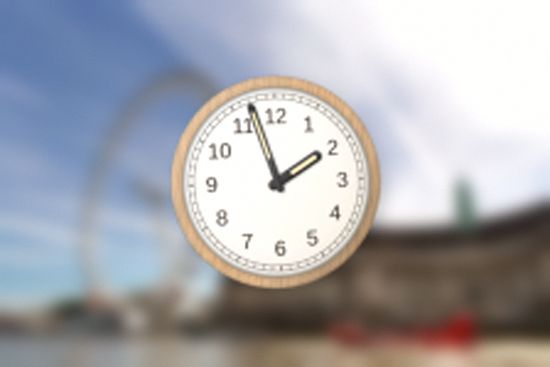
1,57
